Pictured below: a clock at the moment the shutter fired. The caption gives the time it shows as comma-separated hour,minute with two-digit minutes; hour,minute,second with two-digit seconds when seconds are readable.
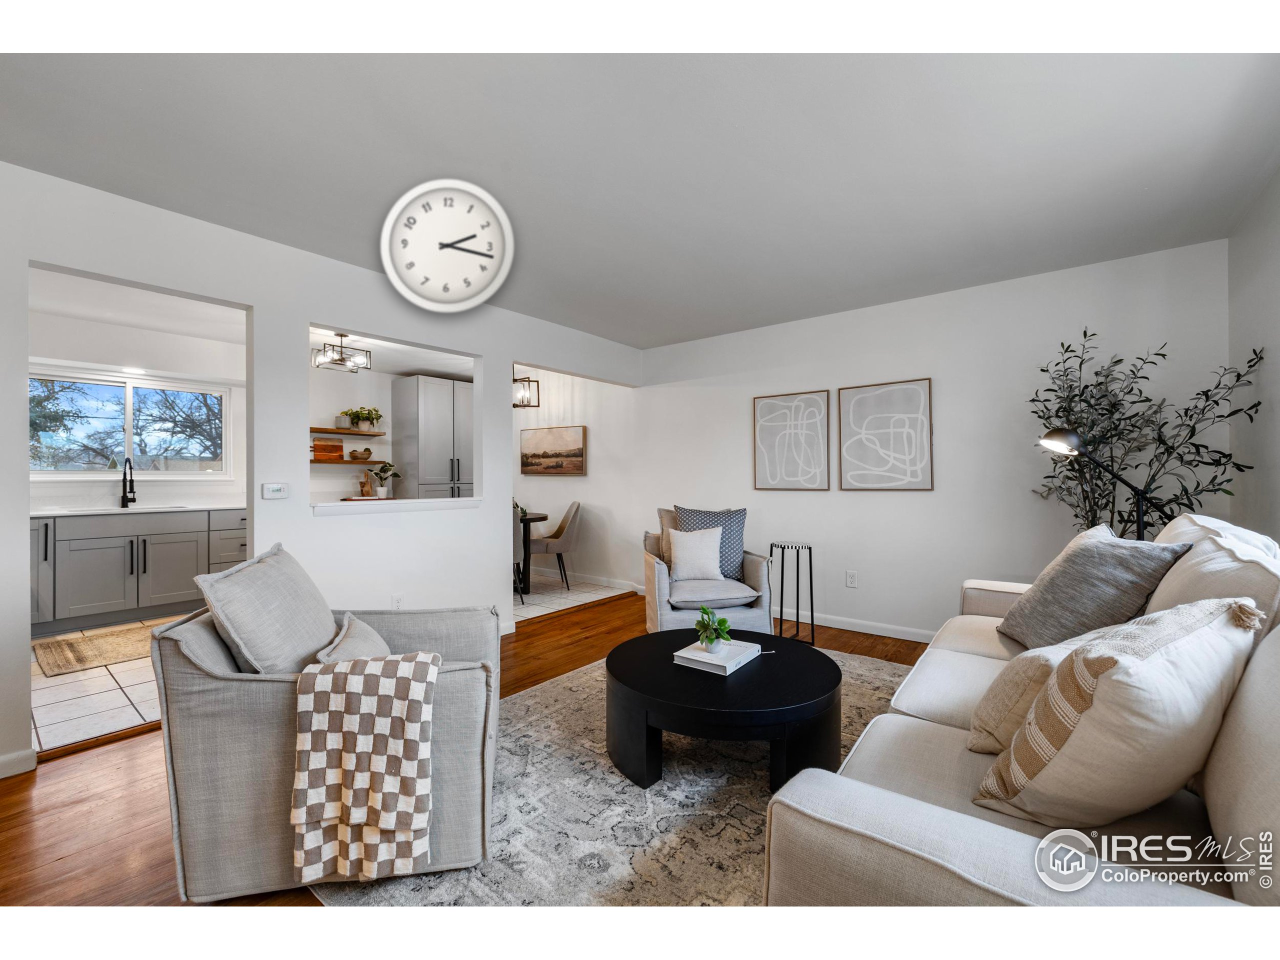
2,17
